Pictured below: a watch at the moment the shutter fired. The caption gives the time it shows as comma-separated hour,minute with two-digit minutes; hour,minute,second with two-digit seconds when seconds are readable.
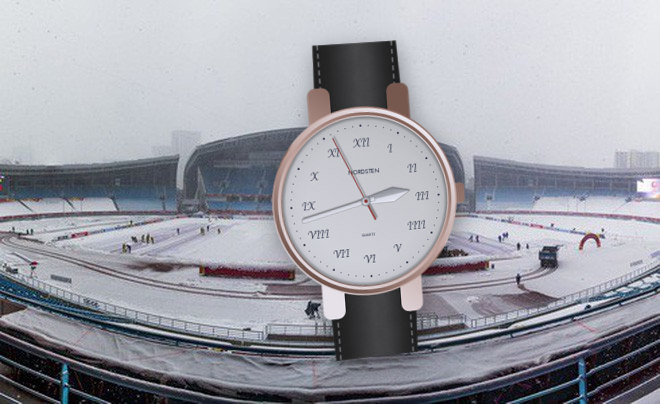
2,42,56
